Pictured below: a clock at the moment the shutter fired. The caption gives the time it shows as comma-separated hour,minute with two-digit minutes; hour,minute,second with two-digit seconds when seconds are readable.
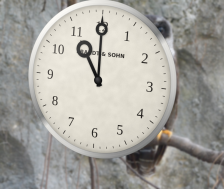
11,00
